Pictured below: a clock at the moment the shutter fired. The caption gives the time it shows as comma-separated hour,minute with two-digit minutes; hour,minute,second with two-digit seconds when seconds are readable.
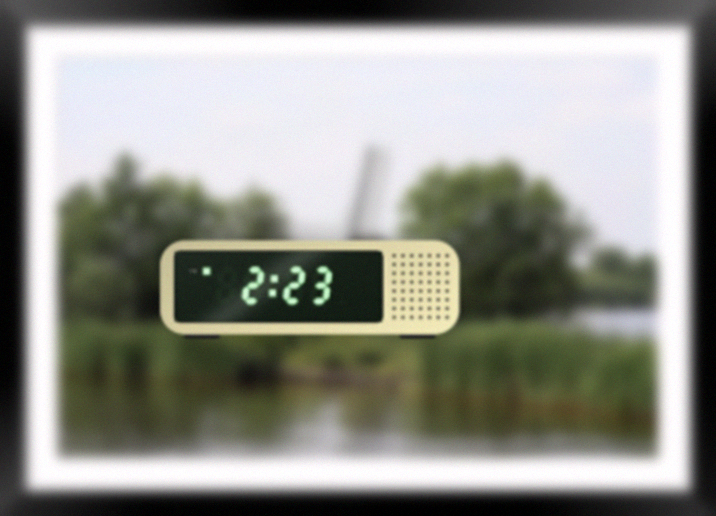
2,23
